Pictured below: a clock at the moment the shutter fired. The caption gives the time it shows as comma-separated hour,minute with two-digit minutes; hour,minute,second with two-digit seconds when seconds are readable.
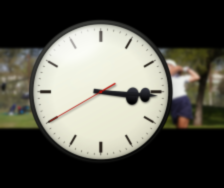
3,15,40
